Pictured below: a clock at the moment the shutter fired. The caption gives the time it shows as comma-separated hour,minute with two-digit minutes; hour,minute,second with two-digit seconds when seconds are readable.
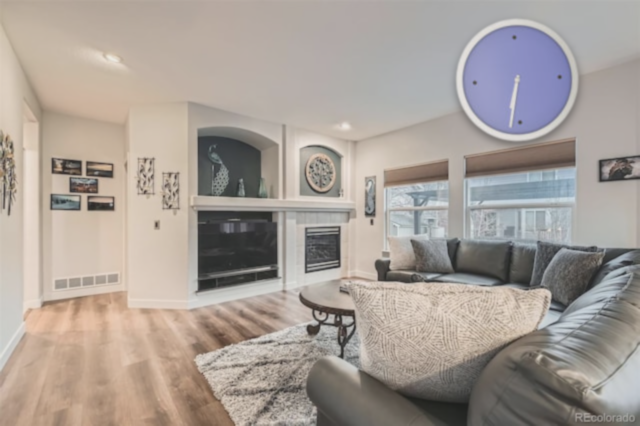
6,32
